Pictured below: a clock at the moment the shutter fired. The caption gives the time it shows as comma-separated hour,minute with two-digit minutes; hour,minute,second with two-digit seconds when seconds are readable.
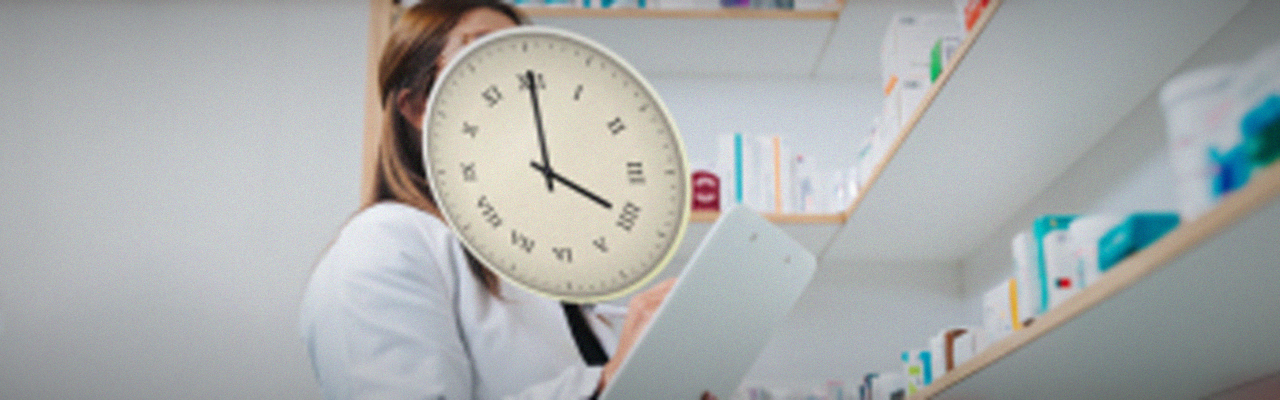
4,00
